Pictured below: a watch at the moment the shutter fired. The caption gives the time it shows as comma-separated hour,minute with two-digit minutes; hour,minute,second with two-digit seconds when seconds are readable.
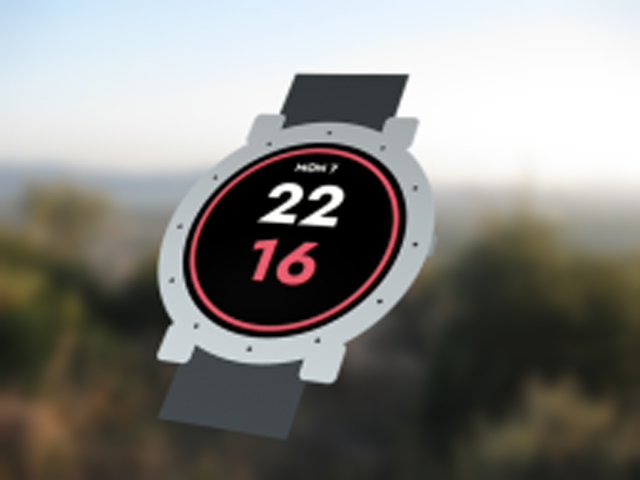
22,16
